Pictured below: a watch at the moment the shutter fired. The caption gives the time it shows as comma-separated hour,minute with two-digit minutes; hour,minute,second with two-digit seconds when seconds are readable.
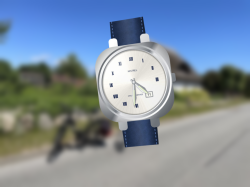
4,31
